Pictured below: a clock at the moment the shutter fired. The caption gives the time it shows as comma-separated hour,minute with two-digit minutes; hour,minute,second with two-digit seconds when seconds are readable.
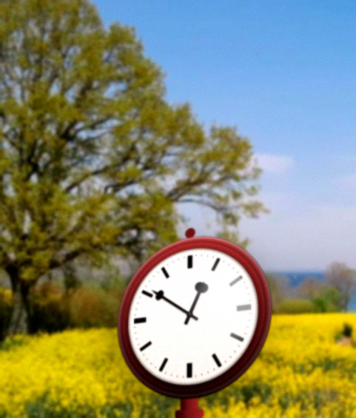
12,51
